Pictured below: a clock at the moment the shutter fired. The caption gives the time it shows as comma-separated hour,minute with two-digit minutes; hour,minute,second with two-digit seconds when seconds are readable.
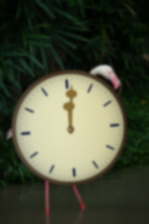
12,01
